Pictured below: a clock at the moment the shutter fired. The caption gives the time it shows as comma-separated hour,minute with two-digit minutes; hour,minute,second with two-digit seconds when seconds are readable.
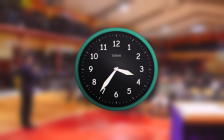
3,36
